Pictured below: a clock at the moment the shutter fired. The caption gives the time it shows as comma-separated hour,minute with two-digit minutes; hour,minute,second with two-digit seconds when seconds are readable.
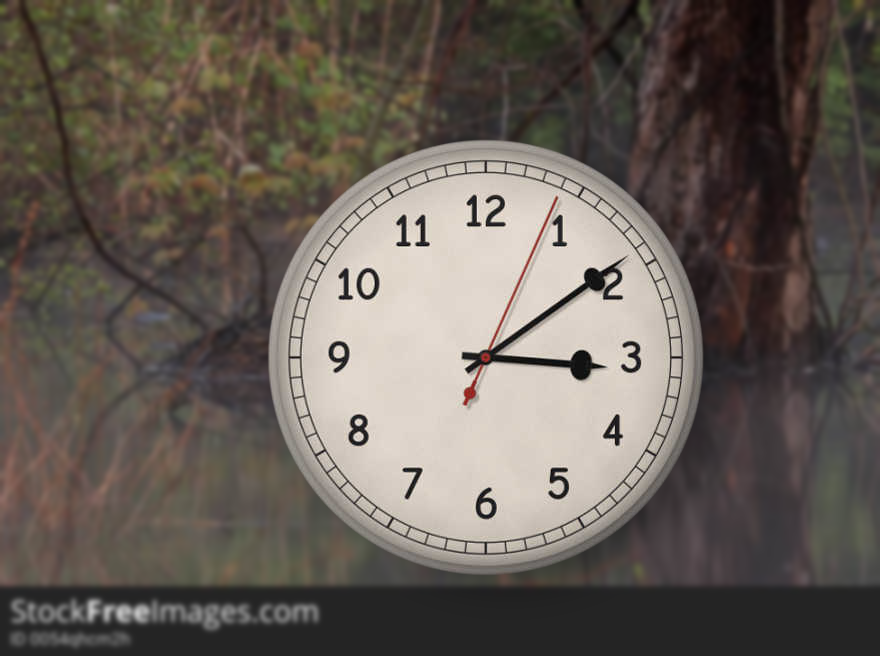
3,09,04
